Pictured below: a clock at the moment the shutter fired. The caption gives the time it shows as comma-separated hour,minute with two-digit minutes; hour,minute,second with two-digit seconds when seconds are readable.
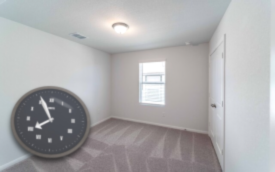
7,56
